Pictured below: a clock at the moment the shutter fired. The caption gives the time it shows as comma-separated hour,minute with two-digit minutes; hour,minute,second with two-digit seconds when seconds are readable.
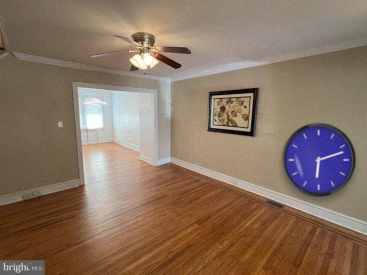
6,12
